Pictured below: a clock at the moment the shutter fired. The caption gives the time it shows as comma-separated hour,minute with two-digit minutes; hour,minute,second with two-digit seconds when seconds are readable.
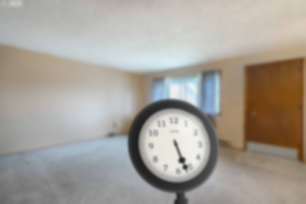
5,27
